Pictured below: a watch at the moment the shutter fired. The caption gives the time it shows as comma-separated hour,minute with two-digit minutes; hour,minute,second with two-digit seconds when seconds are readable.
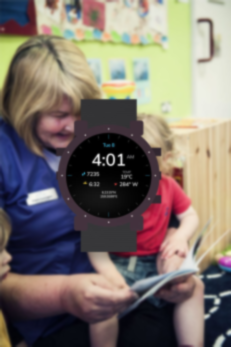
4,01
